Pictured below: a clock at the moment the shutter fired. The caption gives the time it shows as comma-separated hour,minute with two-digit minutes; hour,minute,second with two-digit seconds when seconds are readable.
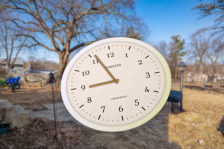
8,56
